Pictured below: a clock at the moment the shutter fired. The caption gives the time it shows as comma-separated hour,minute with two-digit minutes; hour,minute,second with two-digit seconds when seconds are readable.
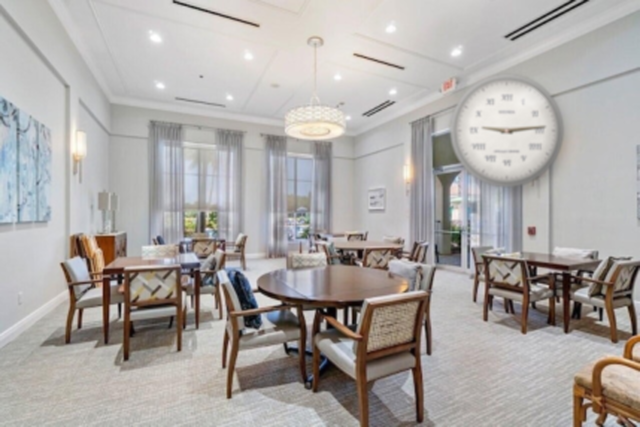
9,14
